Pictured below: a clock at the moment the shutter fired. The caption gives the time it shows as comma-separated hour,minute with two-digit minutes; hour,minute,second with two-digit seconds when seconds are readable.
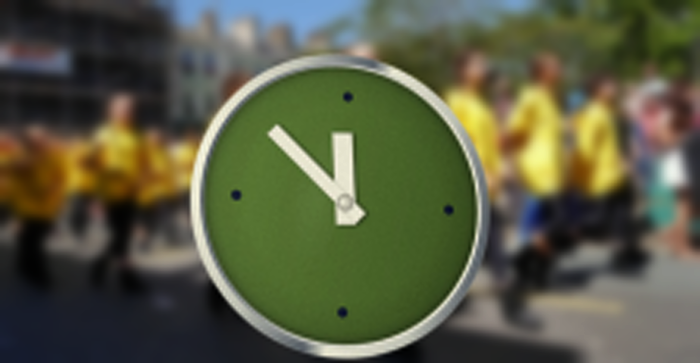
11,52
